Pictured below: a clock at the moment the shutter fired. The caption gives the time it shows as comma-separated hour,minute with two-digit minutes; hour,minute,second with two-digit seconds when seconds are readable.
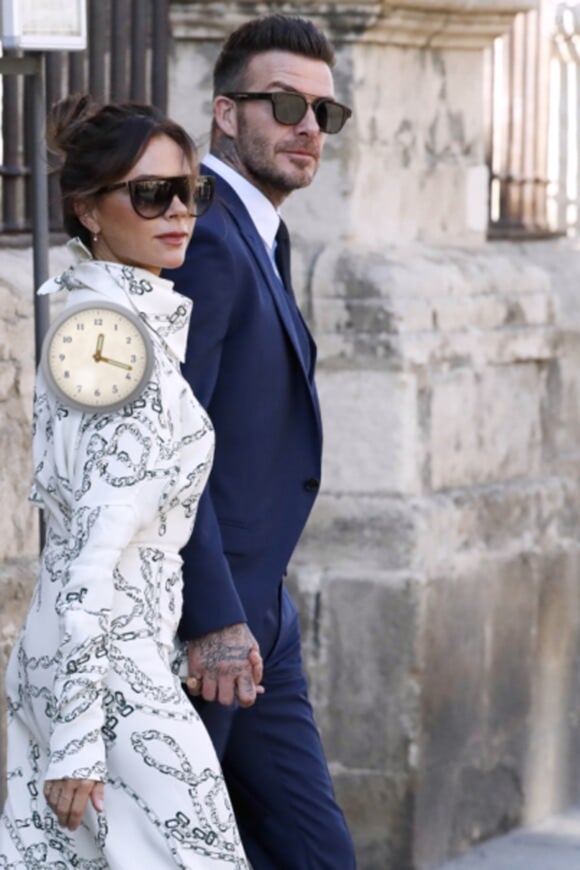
12,18
